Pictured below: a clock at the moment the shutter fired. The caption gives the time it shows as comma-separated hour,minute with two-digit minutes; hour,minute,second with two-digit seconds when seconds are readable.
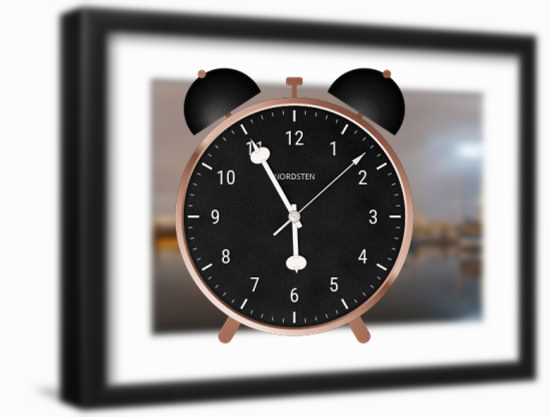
5,55,08
